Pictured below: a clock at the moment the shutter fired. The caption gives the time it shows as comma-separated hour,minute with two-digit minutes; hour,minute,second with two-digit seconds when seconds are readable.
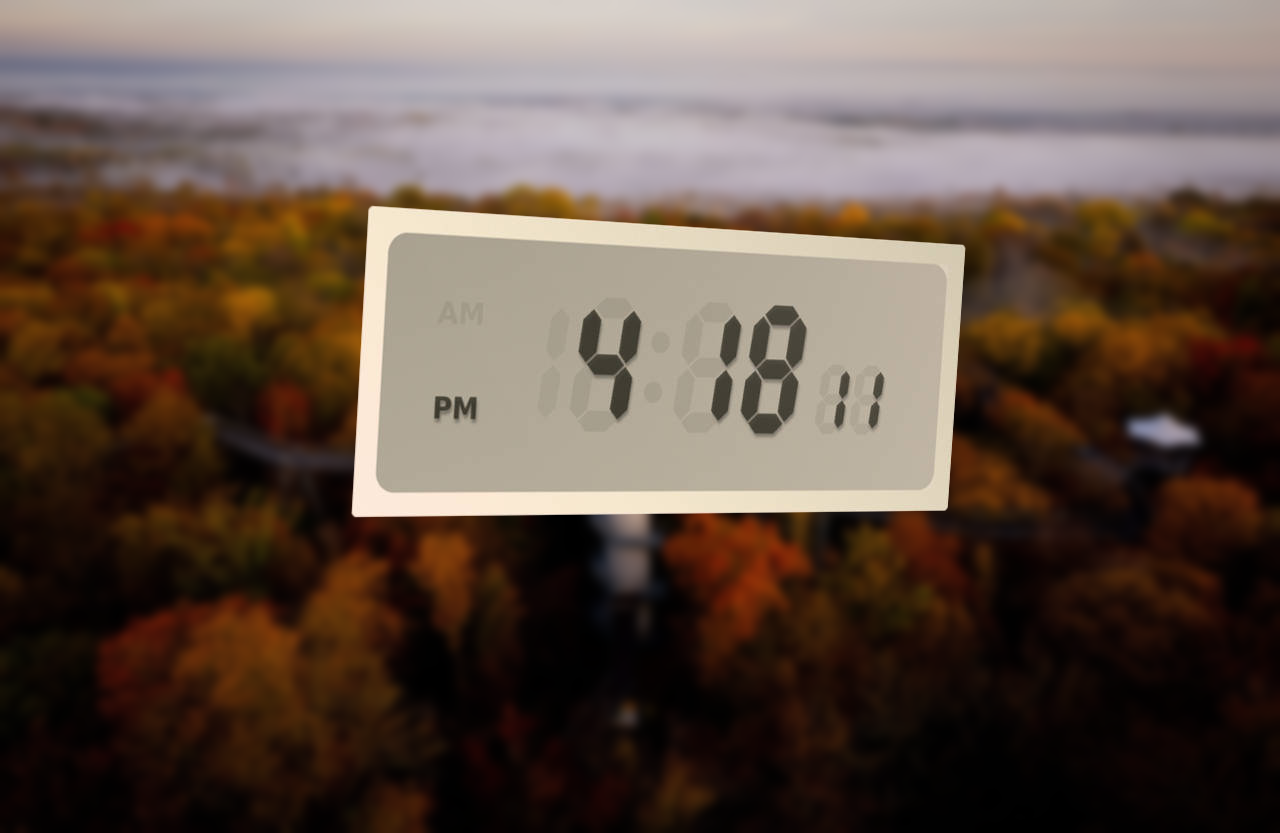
4,18,11
